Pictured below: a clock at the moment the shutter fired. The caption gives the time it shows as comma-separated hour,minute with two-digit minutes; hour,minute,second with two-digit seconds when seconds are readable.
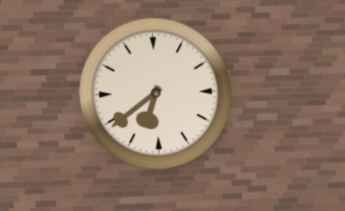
6,39
